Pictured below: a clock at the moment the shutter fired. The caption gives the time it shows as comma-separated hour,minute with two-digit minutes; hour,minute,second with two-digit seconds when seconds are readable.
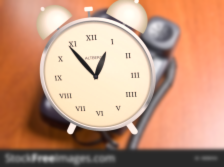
12,54
